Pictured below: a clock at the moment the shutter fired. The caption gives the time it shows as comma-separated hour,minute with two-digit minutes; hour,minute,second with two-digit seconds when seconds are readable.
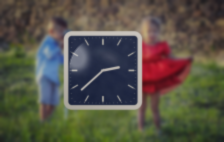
2,38
